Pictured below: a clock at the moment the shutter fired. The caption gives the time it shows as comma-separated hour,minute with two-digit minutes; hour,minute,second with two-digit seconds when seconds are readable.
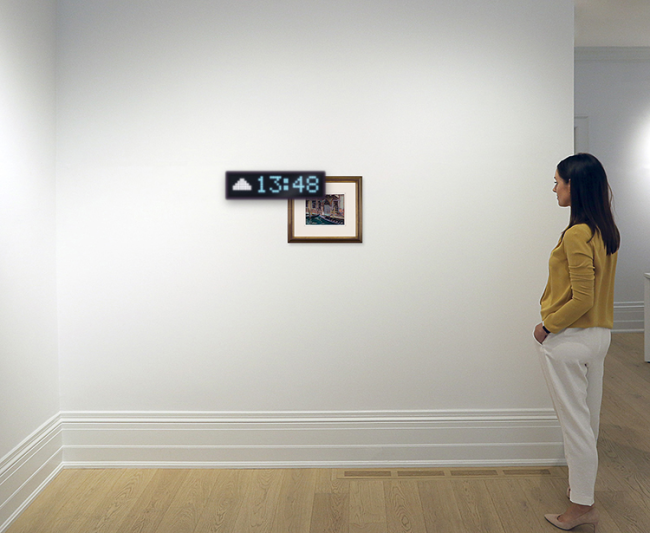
13,48
